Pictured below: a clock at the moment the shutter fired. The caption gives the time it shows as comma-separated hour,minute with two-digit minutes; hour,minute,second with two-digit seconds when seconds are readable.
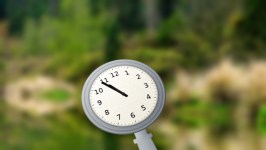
10,54
